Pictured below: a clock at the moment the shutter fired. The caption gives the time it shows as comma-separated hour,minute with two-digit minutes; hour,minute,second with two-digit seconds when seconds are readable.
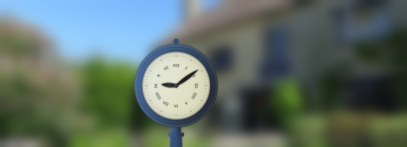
9,09
